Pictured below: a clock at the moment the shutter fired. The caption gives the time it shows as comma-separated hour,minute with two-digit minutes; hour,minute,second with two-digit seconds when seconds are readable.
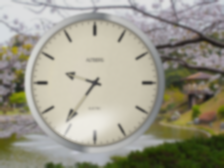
9,36
